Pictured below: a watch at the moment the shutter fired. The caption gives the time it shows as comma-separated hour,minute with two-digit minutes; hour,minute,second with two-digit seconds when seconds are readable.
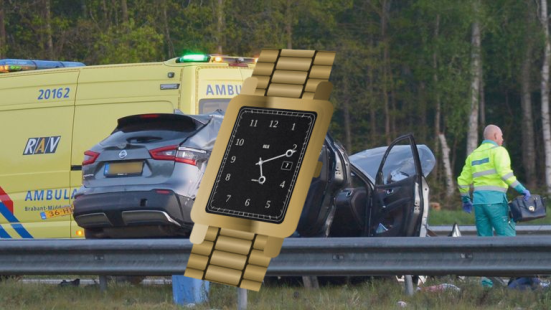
5,11
